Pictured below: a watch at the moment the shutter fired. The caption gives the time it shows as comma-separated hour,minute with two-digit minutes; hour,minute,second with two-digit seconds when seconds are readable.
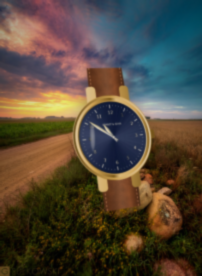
10,51
